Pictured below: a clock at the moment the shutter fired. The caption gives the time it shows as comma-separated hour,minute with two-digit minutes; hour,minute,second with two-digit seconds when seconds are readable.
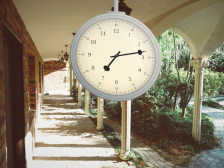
7,13
